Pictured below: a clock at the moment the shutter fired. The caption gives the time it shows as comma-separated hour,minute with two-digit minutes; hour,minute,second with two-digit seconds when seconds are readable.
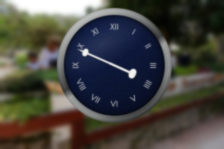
3,49
